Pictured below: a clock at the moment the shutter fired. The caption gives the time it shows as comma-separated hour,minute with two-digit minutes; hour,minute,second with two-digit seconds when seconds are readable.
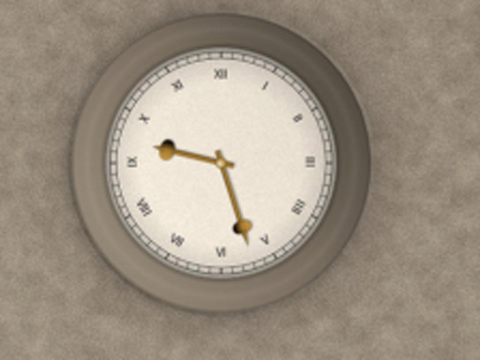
9,27
